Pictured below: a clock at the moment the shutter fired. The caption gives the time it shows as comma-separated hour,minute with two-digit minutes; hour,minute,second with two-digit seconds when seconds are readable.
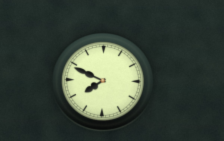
7,49
